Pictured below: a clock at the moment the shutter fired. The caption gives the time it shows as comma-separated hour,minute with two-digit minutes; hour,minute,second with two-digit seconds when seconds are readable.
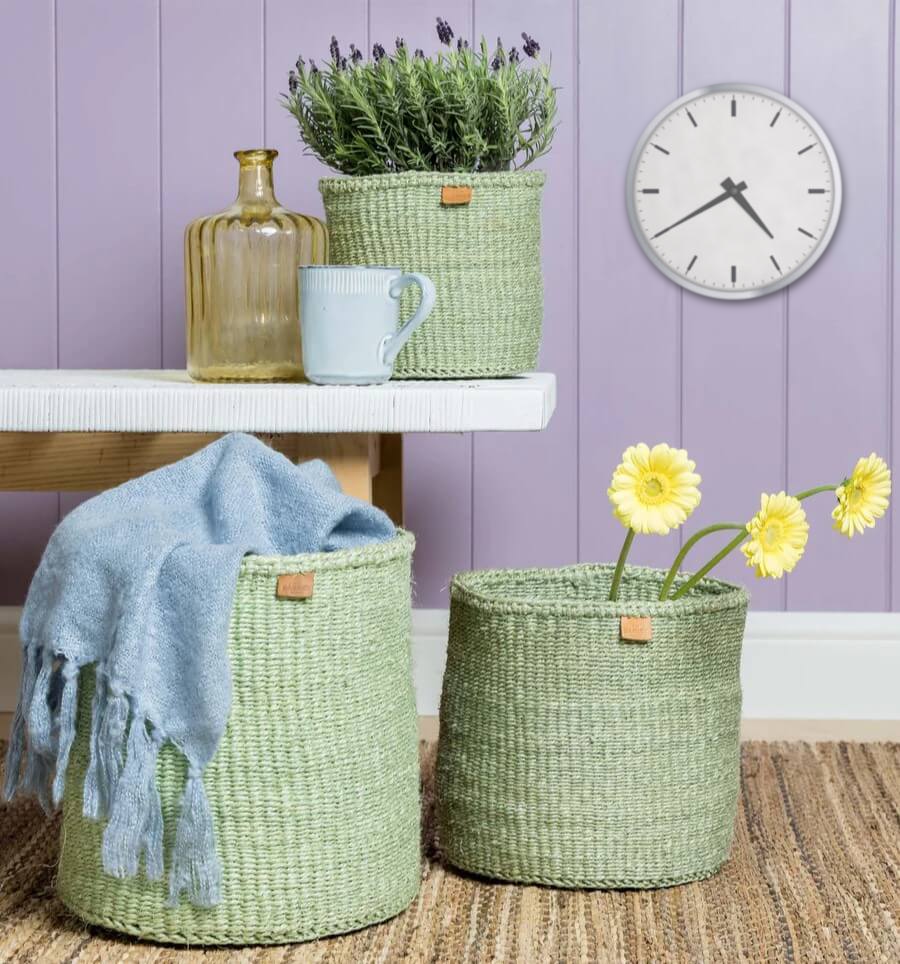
4,40
